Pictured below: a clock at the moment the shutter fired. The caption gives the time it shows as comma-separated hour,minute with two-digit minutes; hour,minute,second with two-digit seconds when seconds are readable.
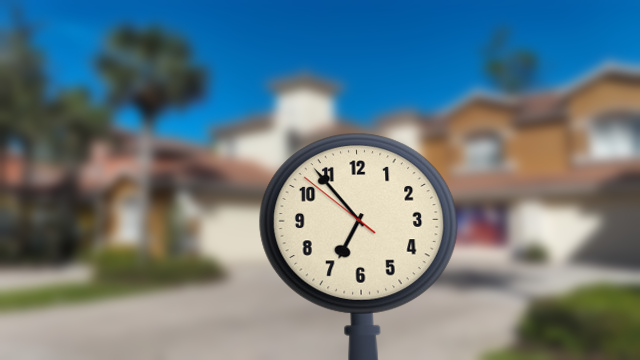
6,53,52
